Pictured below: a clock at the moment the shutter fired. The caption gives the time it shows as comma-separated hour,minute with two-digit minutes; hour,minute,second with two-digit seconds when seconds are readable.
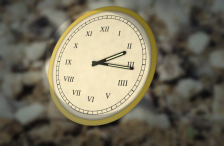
2,16
